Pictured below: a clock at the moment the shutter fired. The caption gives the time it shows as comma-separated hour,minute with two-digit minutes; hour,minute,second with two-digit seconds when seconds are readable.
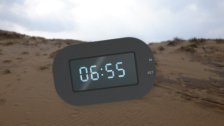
6,55
